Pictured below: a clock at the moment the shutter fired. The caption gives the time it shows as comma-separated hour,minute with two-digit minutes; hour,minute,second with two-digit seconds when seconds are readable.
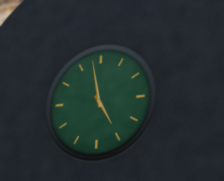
4,58
